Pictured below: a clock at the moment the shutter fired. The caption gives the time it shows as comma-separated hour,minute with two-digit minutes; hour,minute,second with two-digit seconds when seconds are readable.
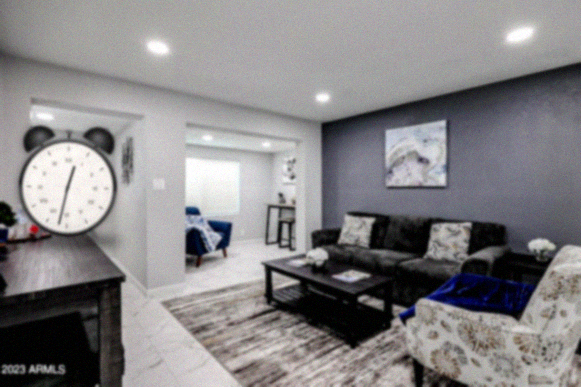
12,32
